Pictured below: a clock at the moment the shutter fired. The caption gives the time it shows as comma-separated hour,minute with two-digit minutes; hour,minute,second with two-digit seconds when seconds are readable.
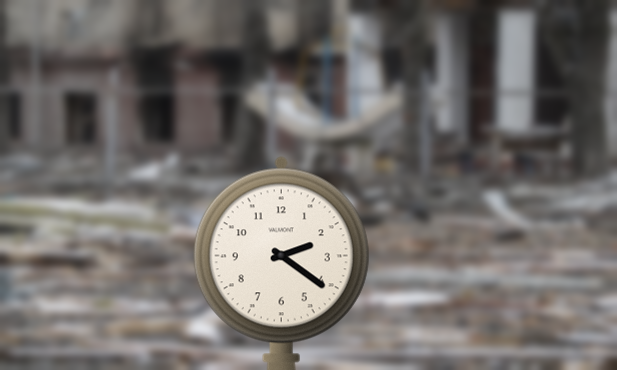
2,21
